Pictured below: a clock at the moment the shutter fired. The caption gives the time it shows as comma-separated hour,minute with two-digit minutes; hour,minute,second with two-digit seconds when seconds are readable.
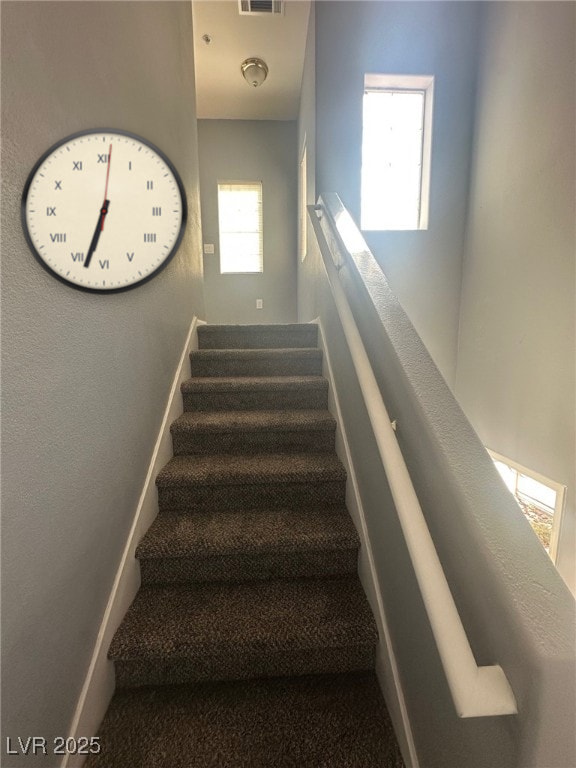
6,33,01
